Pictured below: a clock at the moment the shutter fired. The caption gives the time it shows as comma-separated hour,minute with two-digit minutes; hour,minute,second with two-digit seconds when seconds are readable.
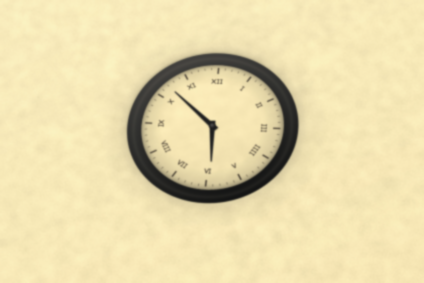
5,52
